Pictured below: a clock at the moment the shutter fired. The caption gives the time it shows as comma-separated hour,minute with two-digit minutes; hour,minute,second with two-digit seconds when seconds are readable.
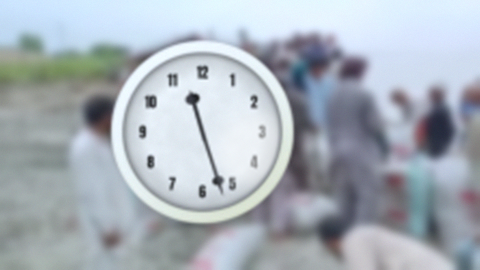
11,27
